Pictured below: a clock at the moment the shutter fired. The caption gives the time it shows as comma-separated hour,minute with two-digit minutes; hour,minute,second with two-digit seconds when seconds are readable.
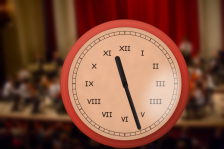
11,27
